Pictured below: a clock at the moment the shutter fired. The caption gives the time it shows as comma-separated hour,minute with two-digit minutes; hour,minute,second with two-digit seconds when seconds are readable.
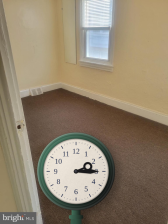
2,15
